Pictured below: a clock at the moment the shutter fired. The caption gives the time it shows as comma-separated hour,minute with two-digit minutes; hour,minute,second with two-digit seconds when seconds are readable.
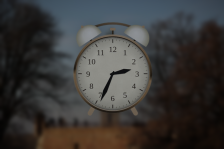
2,34
